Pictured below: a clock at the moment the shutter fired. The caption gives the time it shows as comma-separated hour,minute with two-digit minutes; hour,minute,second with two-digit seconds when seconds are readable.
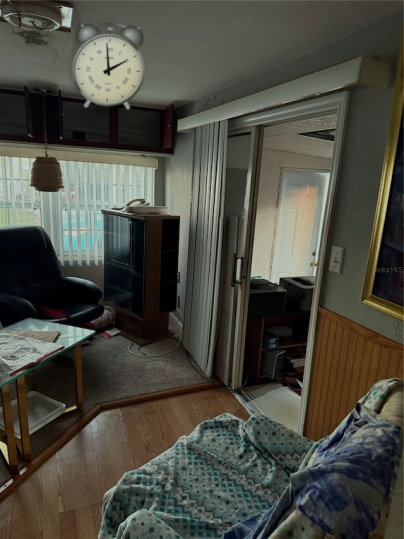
1,59
